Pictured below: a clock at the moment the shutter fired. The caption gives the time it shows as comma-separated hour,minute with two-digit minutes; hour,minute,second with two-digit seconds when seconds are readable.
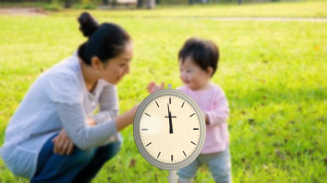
11,59
